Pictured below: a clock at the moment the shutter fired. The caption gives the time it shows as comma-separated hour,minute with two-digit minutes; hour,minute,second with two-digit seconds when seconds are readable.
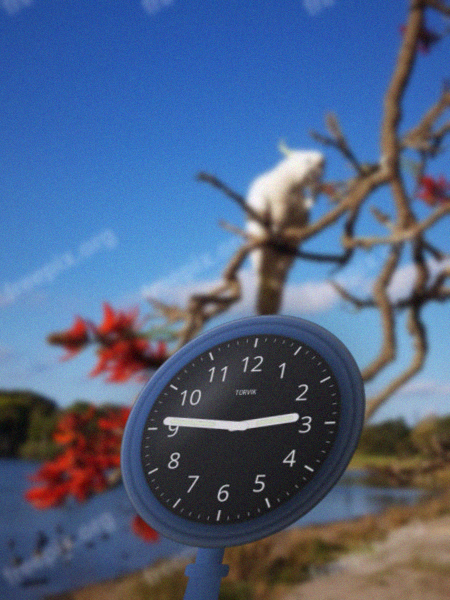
2,46
